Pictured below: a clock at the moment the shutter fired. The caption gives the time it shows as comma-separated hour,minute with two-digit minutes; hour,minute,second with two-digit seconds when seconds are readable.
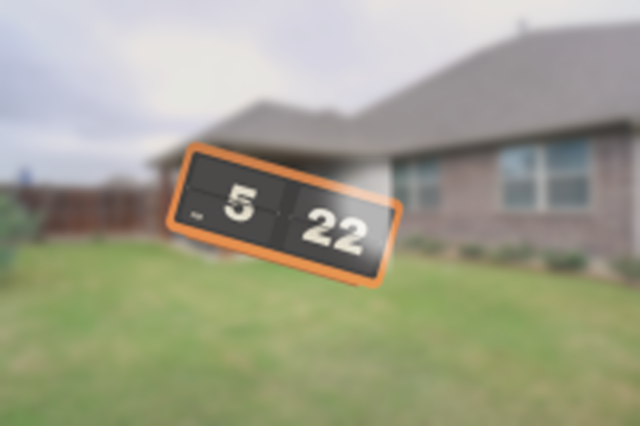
5,22
